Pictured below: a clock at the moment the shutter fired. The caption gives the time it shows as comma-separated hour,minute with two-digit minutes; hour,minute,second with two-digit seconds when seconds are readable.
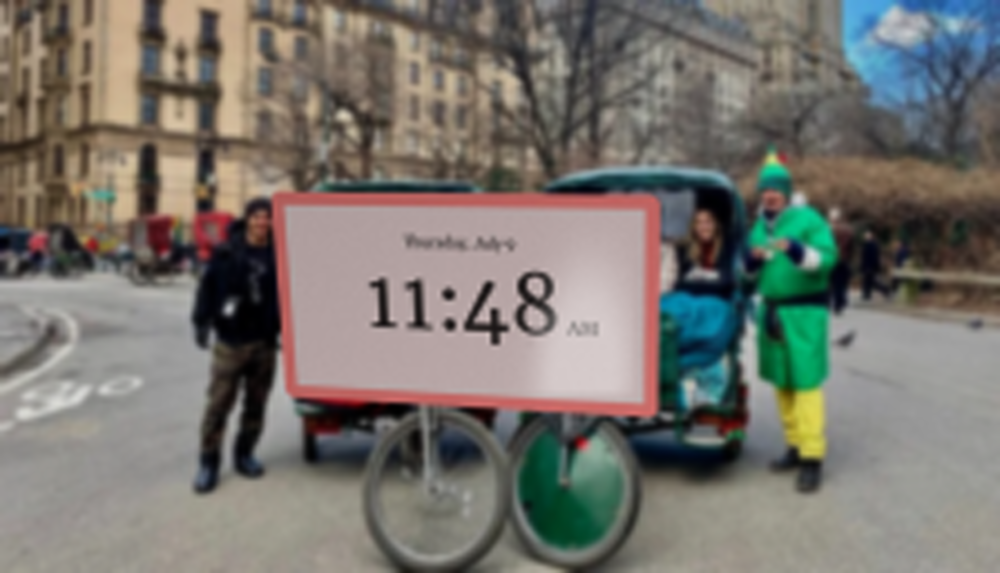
11,48
